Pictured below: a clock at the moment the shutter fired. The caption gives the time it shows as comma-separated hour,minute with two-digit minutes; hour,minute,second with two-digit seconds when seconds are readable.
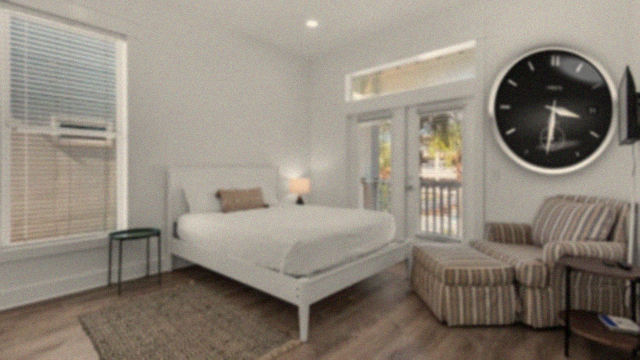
3,31
